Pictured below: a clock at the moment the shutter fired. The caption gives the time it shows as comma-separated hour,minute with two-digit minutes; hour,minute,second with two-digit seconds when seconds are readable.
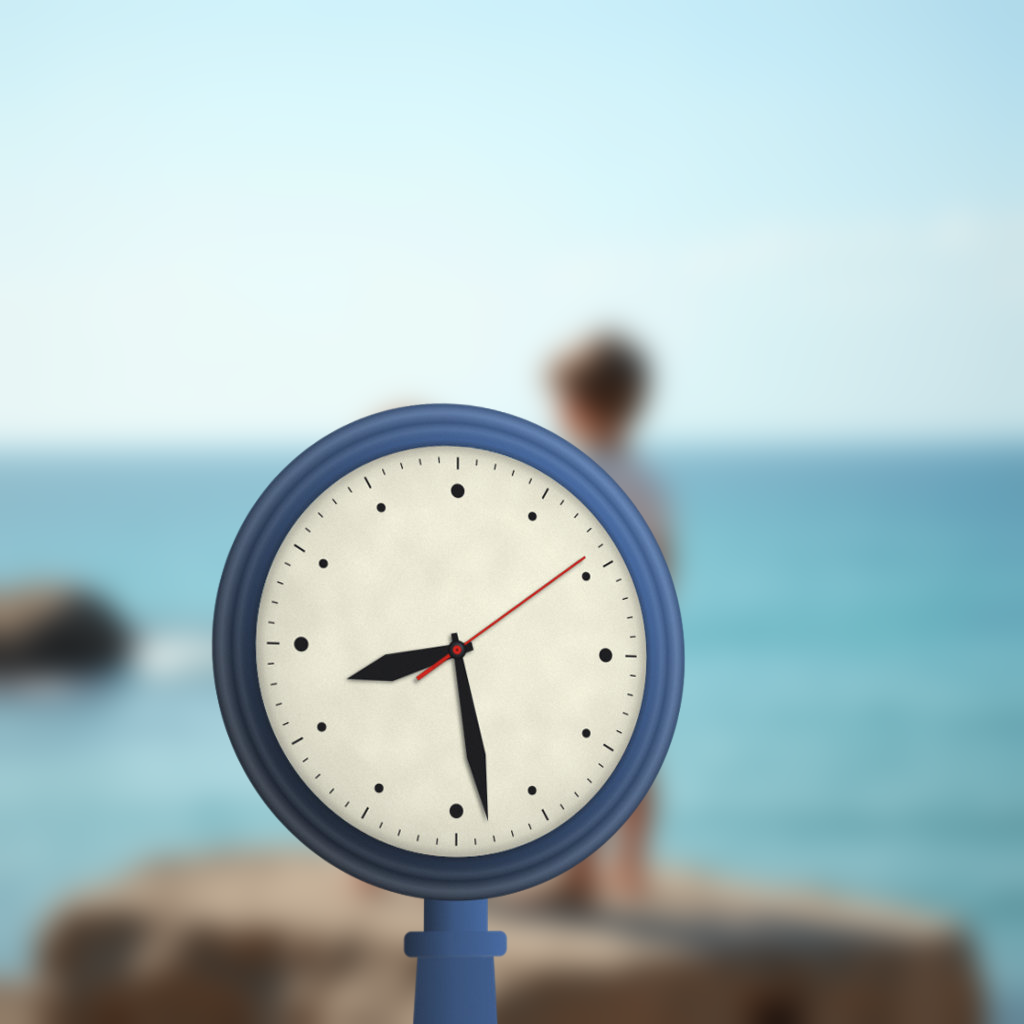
8,28,09
